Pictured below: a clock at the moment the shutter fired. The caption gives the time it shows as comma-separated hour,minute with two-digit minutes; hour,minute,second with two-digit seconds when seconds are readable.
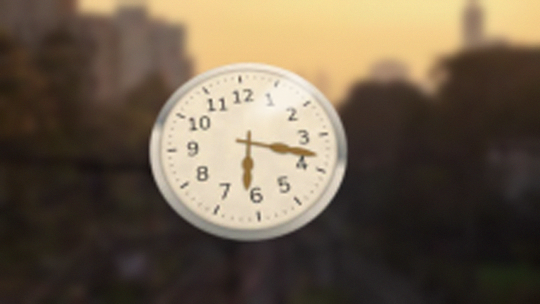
6,18
